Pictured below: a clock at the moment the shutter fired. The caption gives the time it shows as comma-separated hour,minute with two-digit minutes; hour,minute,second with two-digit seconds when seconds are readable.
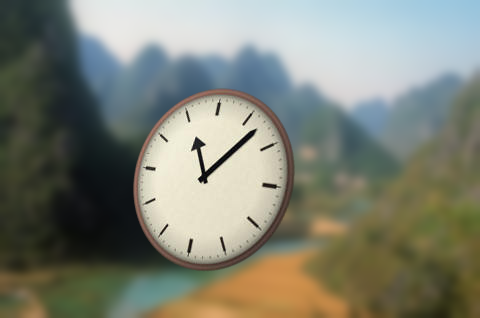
11,07
